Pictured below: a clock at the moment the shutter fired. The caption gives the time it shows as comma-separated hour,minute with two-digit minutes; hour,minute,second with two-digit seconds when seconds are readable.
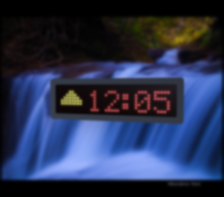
12,05
